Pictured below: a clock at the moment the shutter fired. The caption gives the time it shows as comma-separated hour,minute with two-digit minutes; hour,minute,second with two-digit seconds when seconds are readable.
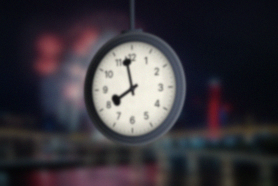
7,58
